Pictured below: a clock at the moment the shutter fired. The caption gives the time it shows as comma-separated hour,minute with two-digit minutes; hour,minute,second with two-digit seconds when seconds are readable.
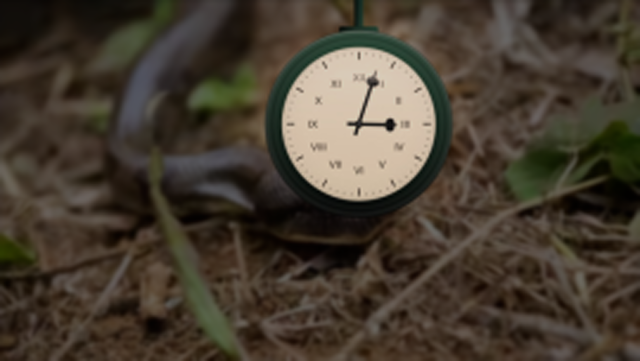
3,03
